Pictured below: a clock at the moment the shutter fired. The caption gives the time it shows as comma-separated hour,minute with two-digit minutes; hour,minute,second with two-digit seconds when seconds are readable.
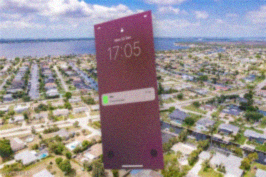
17,05
